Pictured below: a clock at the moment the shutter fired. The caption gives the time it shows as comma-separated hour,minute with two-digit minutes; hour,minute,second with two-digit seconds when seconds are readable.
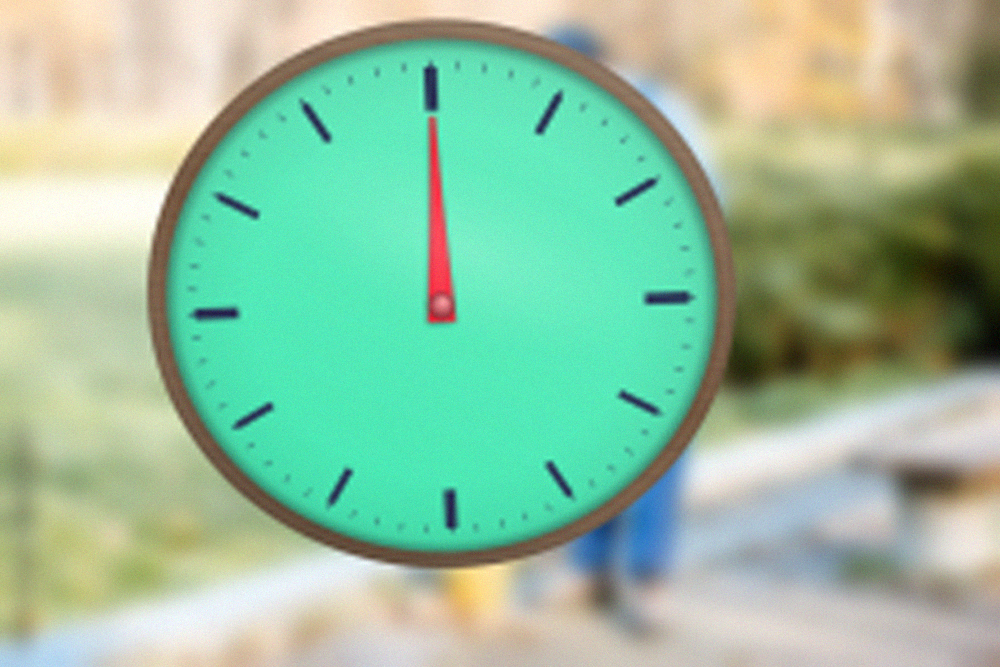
12,00
